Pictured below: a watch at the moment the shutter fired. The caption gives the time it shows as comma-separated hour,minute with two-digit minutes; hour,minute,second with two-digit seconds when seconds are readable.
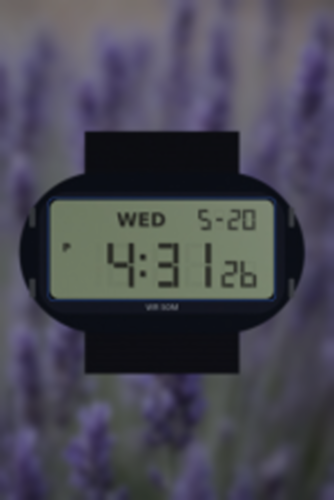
4,31,26
